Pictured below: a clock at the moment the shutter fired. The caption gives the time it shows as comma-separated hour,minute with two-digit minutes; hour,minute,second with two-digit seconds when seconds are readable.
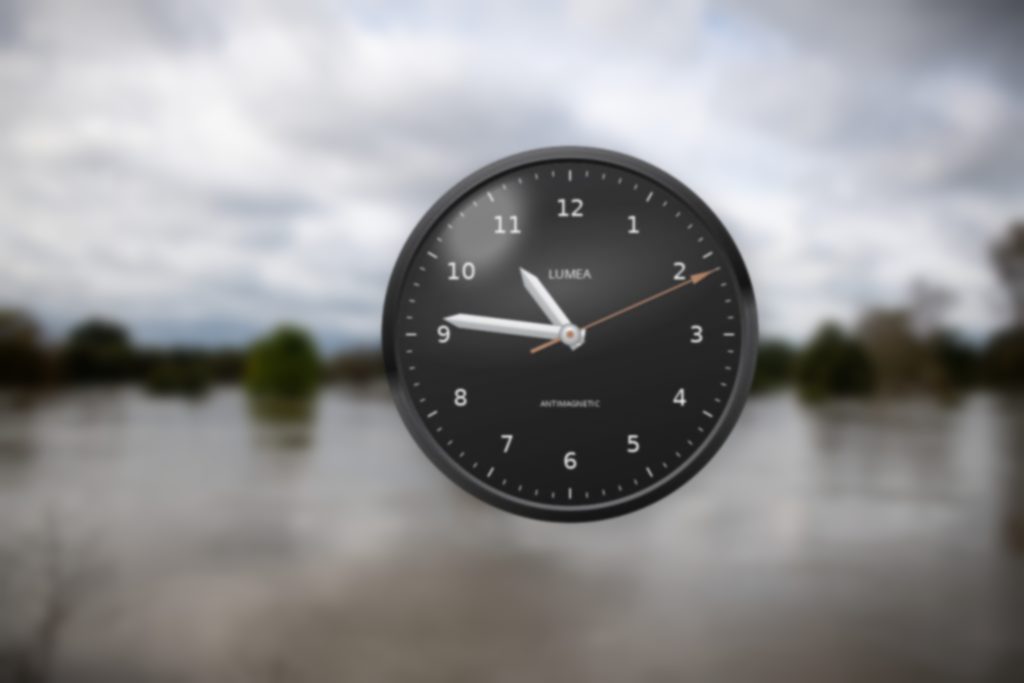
10,46,11
